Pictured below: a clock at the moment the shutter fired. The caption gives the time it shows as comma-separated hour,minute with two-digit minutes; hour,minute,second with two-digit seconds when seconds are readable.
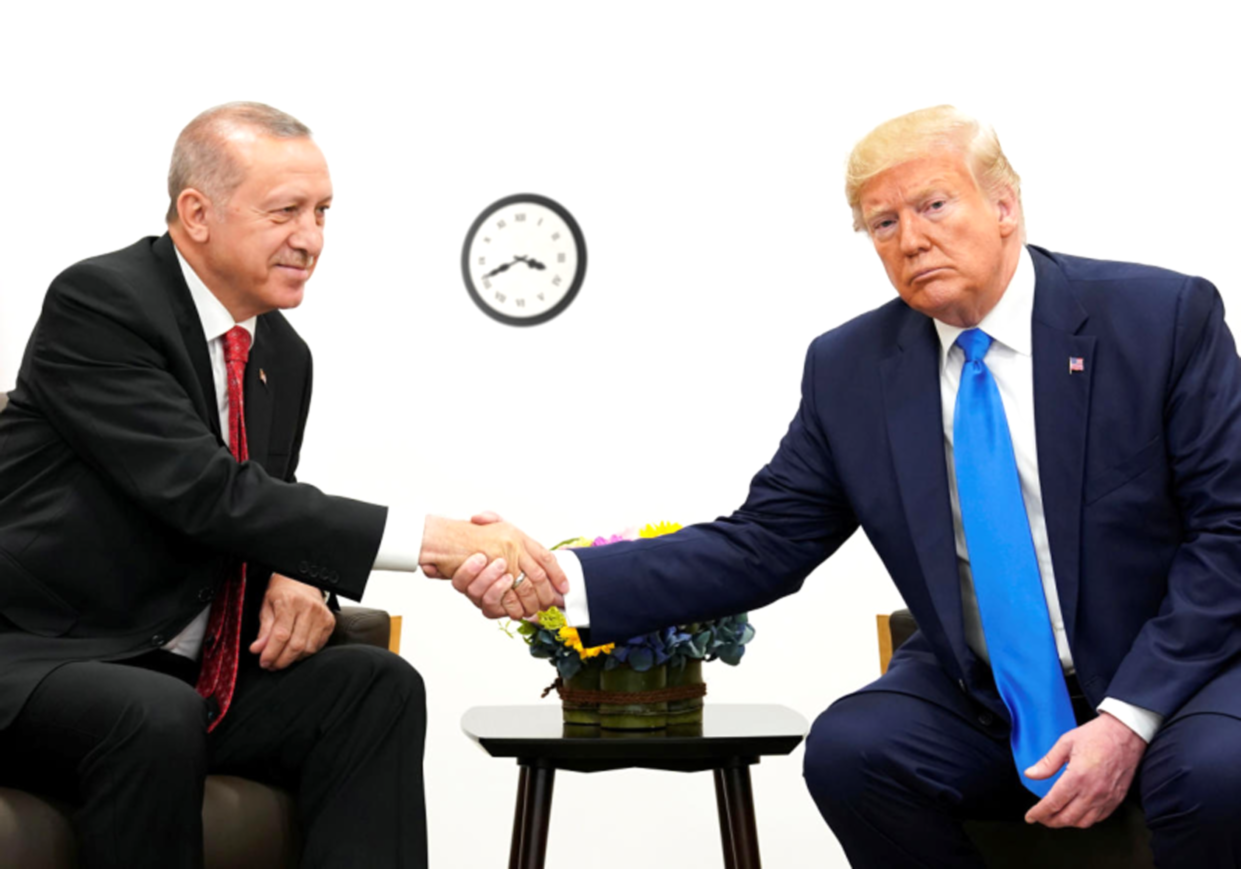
3,41
